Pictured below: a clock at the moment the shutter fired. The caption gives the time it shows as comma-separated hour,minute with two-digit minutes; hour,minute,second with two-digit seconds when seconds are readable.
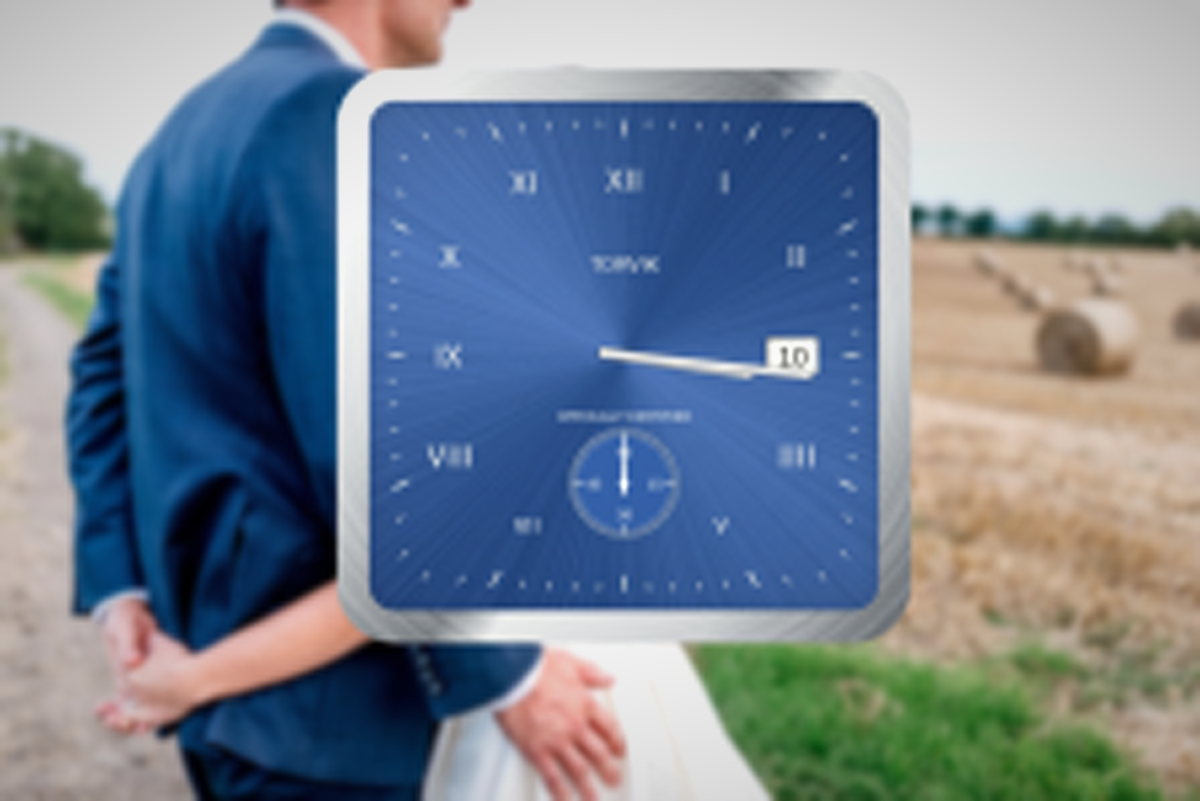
3,16
